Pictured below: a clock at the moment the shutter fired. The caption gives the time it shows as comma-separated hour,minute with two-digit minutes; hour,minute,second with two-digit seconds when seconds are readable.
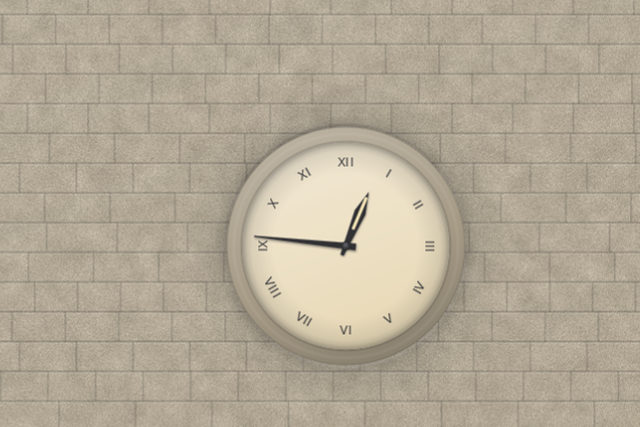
12,46
